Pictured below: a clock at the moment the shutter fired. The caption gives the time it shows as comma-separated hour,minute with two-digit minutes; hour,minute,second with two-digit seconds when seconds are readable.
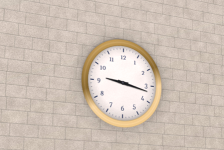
9,17
